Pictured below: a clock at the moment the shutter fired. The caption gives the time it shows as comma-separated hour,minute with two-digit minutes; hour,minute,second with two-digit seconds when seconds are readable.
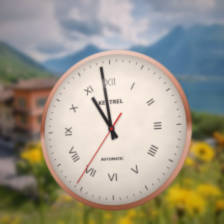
10,58,36
